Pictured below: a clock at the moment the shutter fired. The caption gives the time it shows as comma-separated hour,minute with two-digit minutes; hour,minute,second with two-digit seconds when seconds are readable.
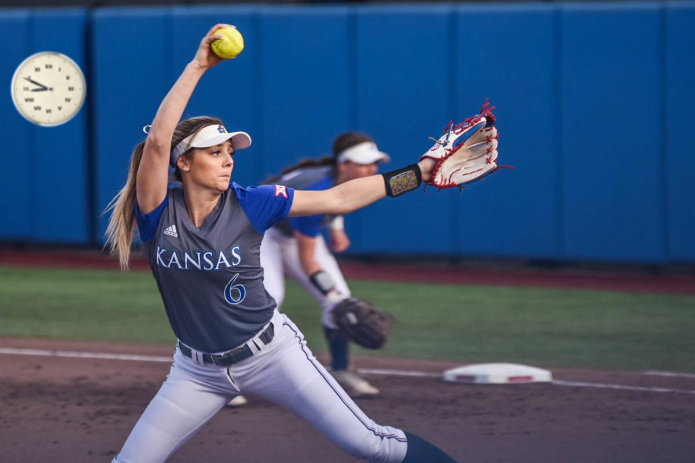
8,49
